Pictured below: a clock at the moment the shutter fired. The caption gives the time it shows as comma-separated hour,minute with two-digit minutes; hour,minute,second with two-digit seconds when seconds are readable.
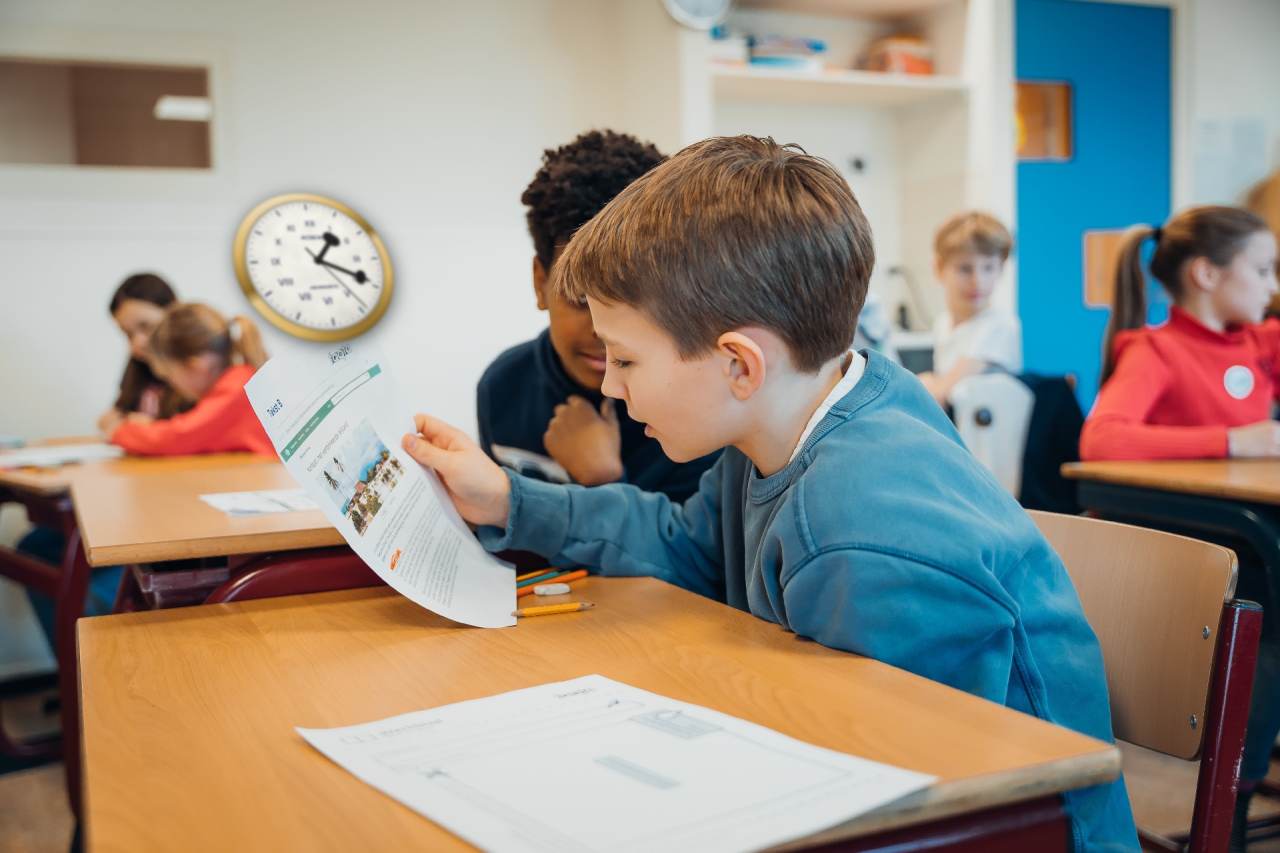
1,19,24
